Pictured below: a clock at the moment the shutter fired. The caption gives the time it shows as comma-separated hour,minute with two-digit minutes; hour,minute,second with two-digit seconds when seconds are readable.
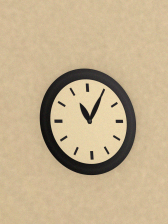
11,05
